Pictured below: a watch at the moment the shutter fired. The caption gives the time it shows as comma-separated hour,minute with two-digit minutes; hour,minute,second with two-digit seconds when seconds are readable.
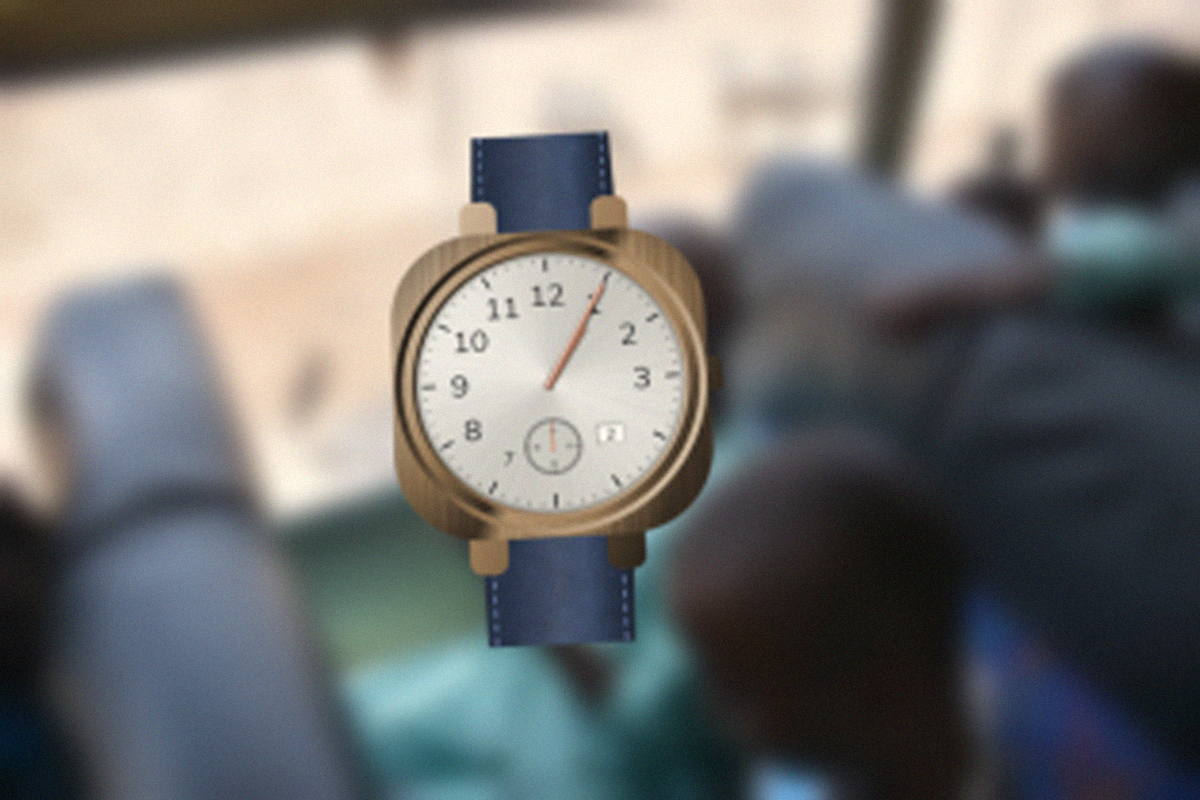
1,05
